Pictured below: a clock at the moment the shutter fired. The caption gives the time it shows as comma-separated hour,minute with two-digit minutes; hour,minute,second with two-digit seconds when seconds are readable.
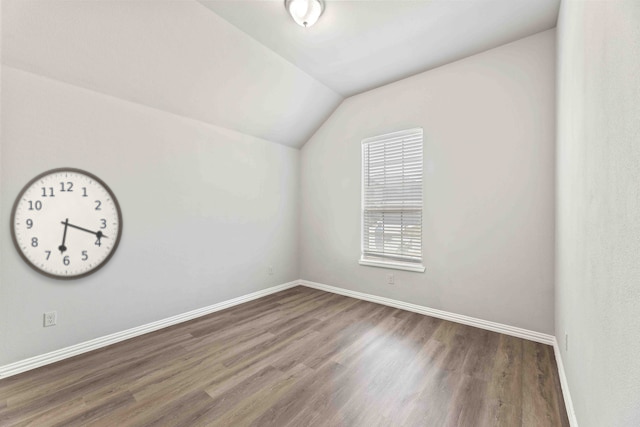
6,18
